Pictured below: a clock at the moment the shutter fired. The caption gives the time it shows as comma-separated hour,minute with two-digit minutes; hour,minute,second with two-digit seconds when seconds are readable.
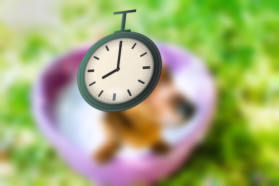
8,00
